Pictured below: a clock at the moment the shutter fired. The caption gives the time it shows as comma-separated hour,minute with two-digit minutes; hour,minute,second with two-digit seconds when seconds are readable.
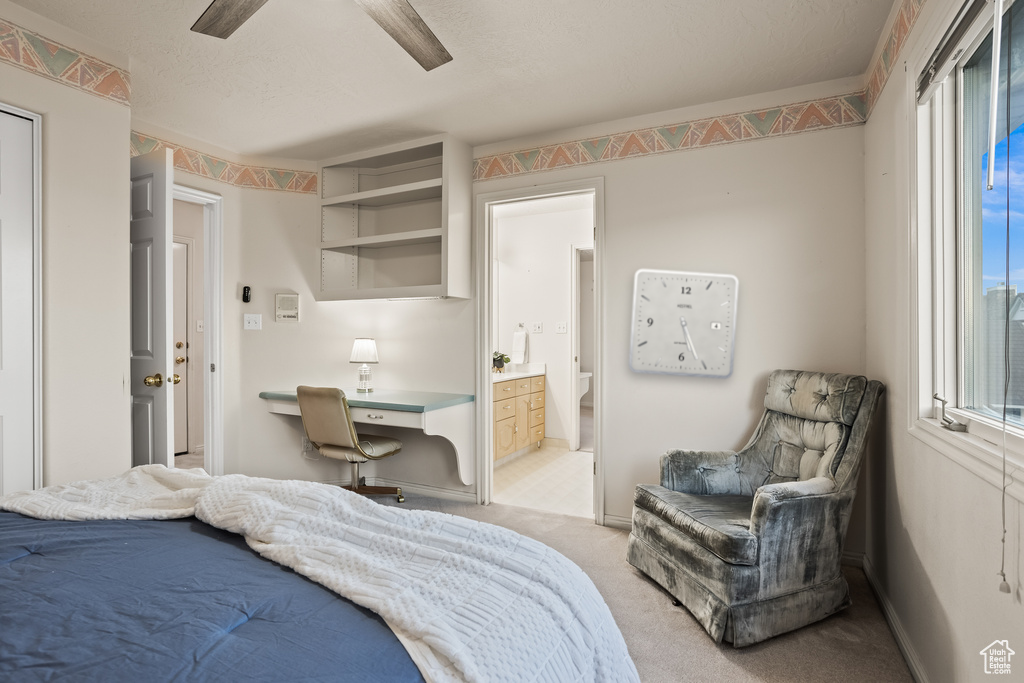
5,26
